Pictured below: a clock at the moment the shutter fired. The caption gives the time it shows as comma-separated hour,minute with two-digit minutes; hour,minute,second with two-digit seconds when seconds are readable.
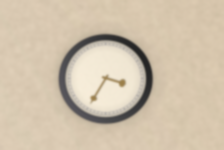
3,35
